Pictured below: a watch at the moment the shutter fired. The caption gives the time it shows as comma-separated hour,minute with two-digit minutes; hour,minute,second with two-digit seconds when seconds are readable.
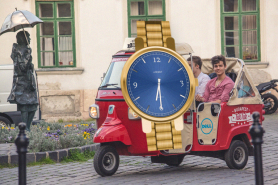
6,30
